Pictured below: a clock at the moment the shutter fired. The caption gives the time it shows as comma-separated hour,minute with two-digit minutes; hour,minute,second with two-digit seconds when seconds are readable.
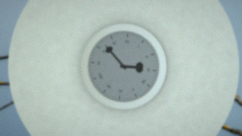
2,52
